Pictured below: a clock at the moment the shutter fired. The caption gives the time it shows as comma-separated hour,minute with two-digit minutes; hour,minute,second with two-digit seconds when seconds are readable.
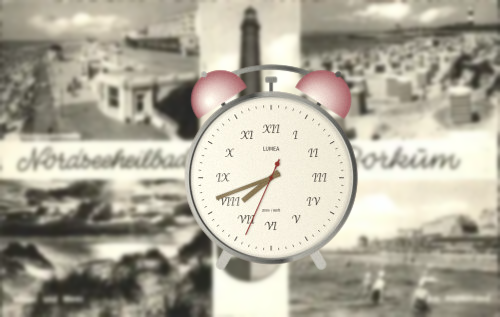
7,41,34
